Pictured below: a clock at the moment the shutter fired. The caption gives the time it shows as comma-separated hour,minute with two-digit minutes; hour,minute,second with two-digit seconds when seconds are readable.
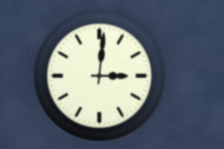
3,01
